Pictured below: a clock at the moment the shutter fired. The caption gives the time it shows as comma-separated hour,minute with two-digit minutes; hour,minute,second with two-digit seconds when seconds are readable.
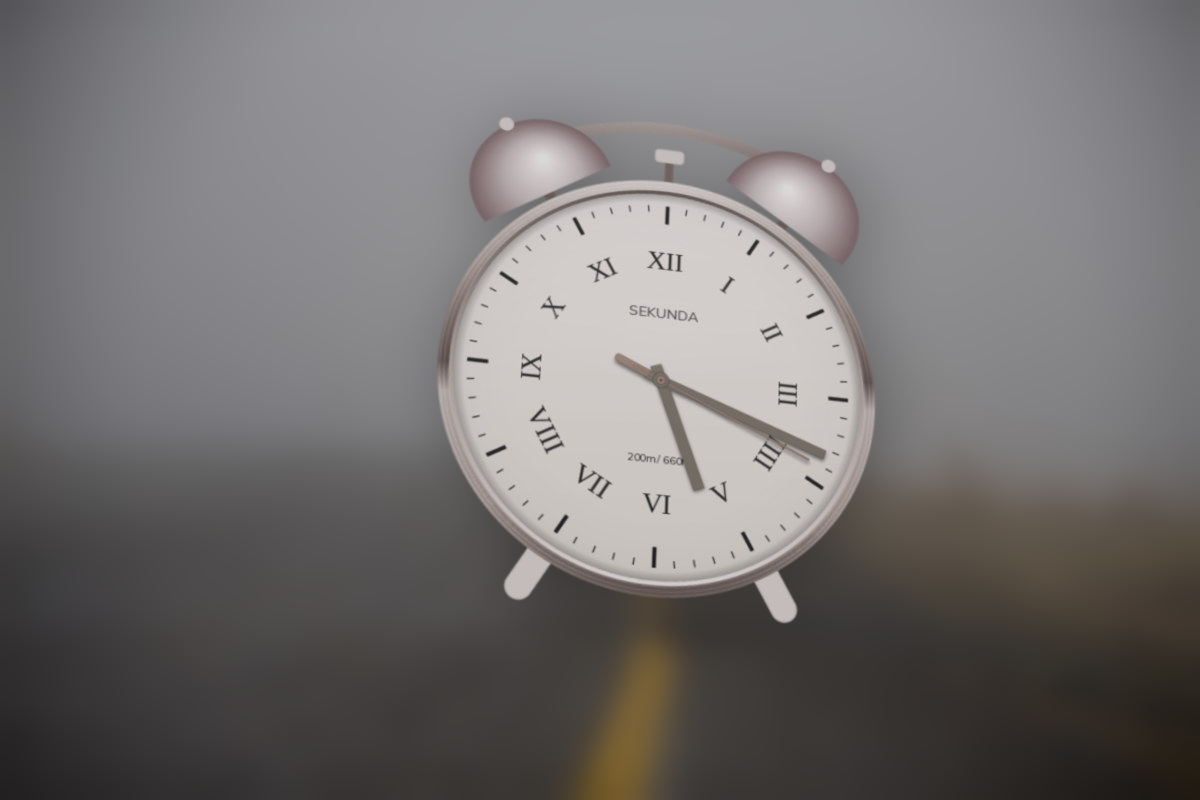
5,18,19
